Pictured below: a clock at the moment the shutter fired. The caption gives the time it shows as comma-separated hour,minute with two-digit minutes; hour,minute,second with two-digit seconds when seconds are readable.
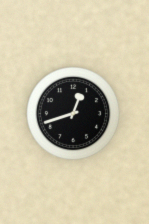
12,42
